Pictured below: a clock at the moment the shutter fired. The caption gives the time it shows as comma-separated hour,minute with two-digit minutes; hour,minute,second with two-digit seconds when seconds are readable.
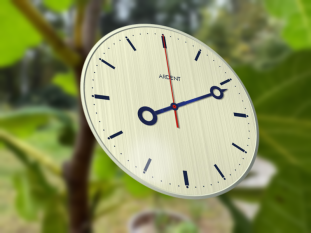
8,11,00
